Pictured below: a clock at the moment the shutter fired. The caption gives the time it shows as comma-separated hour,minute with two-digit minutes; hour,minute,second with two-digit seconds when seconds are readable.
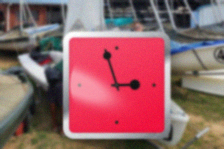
2,57
